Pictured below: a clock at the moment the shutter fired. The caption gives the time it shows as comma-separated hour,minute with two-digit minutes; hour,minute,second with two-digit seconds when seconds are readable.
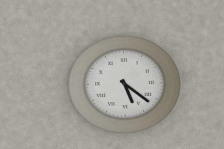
5,22
